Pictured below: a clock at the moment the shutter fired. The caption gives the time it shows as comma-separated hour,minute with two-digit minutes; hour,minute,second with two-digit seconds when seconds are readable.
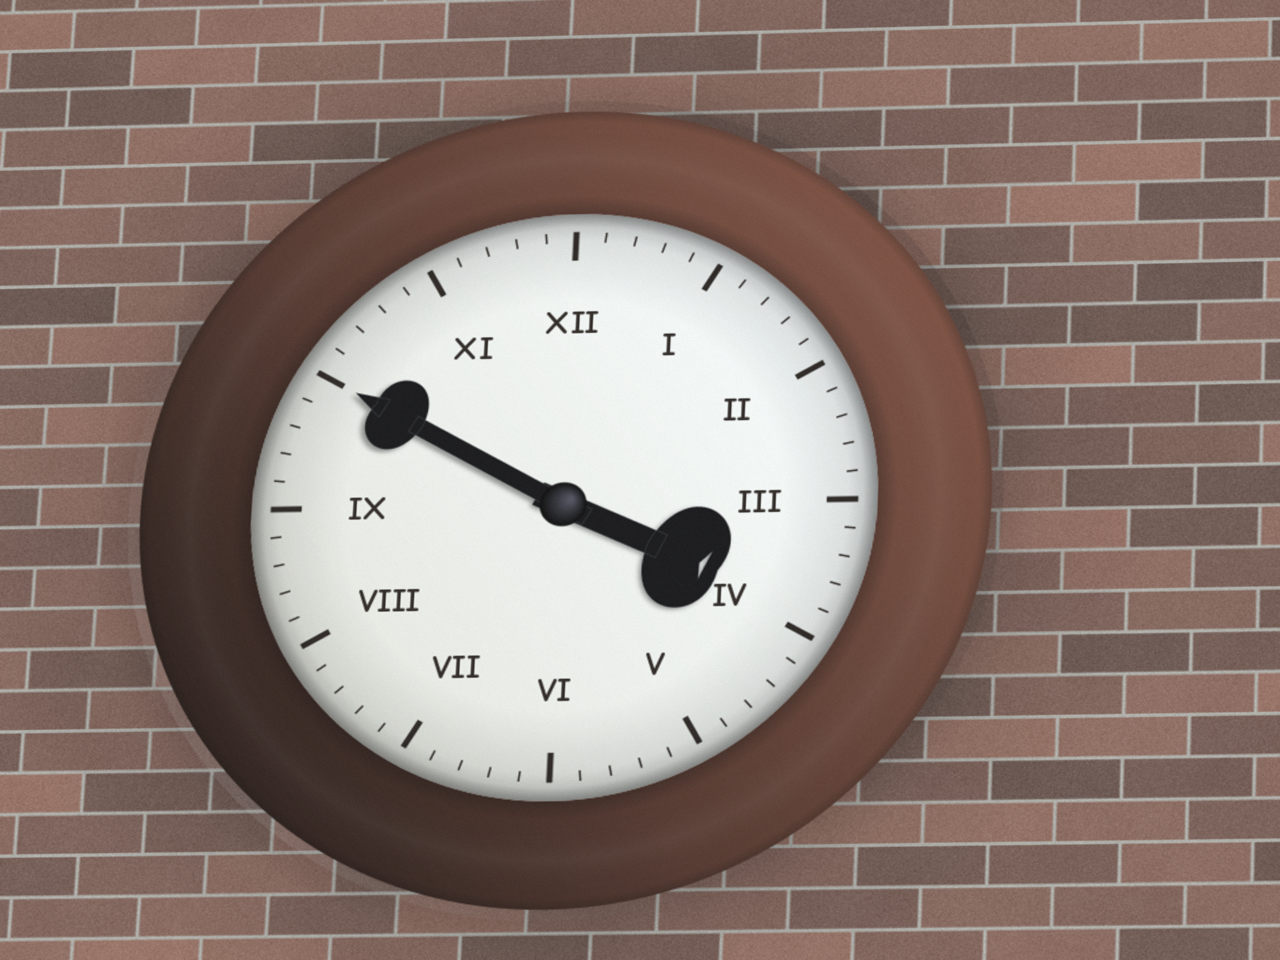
3,50
